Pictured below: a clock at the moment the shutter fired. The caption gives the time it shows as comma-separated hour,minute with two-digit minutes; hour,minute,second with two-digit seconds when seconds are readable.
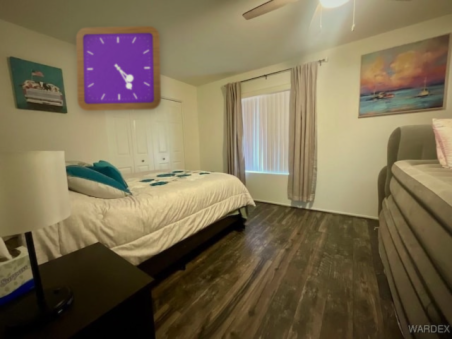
4,25
